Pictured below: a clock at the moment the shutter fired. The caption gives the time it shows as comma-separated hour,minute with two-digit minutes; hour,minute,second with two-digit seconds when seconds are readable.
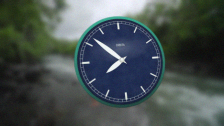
7,52
